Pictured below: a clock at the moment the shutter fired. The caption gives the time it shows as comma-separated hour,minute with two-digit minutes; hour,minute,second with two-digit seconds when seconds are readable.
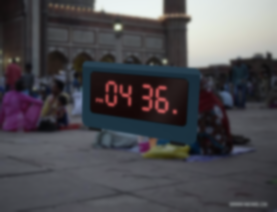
4,36
